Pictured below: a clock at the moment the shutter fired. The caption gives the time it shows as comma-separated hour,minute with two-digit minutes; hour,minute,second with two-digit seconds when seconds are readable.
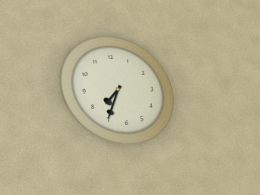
7,35
